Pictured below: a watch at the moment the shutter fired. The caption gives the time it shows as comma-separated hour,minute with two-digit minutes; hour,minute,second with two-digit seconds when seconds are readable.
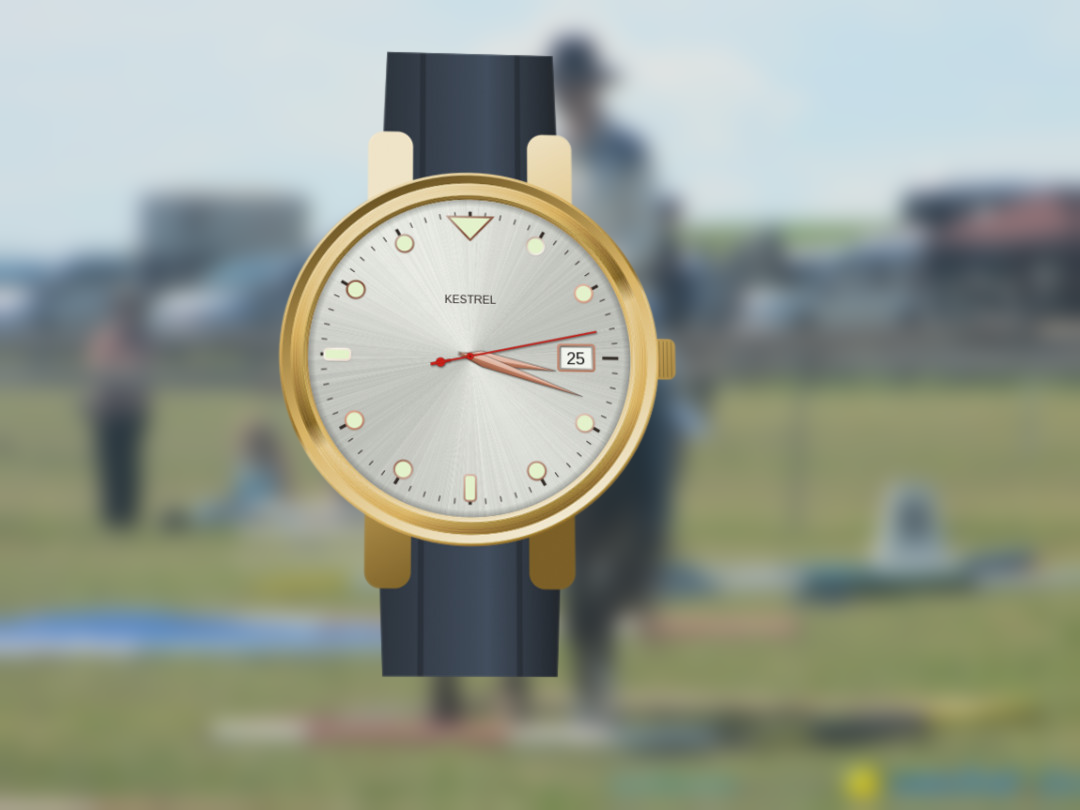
3,18,13
